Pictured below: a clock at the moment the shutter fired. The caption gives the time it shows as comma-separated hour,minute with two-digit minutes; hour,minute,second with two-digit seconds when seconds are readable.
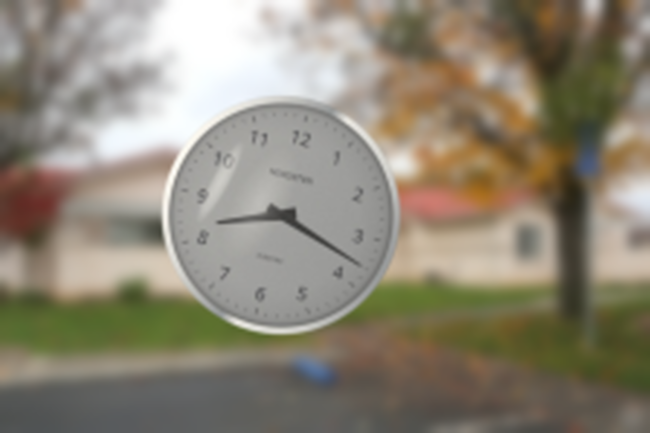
8,18
